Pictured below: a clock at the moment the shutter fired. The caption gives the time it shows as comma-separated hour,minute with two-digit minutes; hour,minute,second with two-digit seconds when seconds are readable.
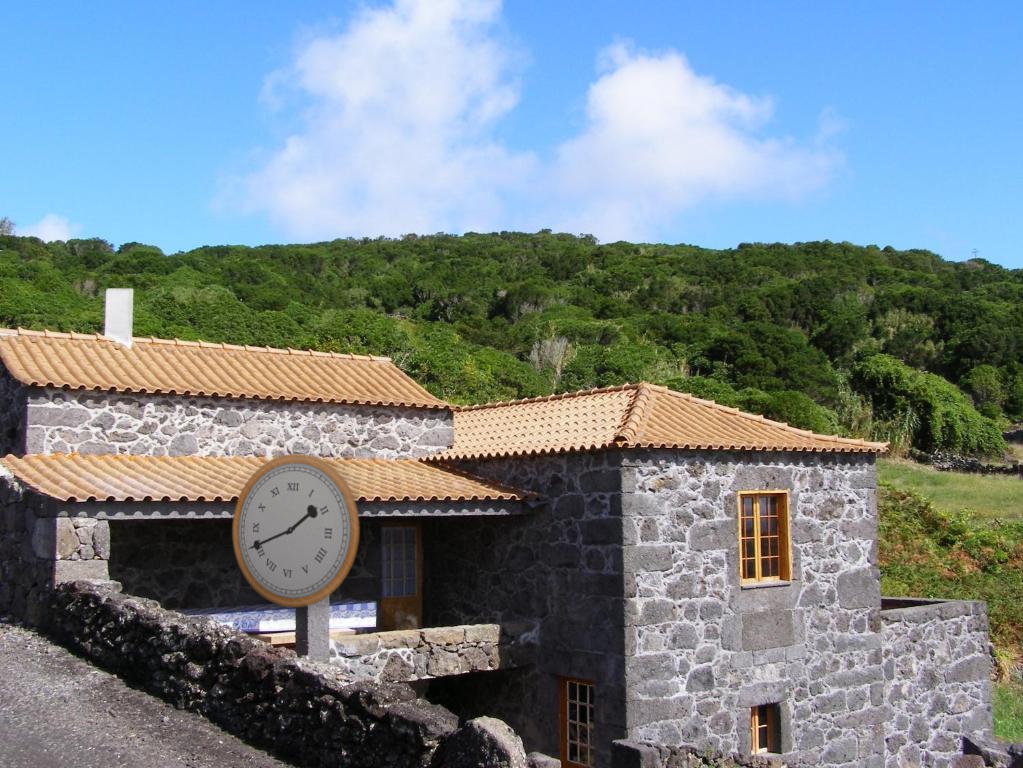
1,41
